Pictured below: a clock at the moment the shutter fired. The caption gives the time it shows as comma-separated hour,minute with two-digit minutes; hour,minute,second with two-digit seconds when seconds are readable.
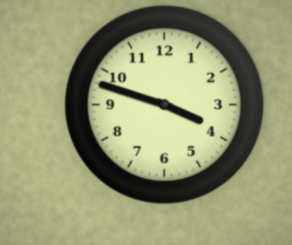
3,48
